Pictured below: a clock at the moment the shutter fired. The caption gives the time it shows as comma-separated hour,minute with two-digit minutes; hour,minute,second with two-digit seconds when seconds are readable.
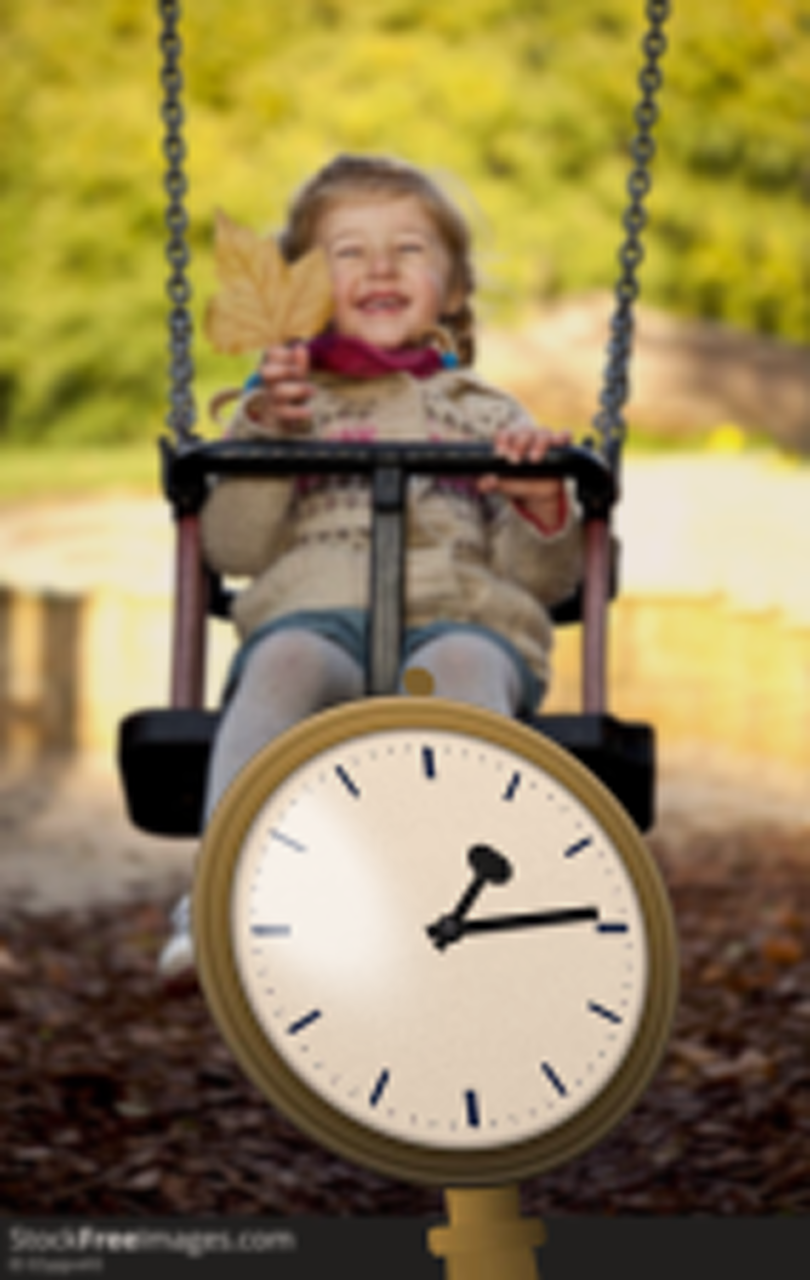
1,14
